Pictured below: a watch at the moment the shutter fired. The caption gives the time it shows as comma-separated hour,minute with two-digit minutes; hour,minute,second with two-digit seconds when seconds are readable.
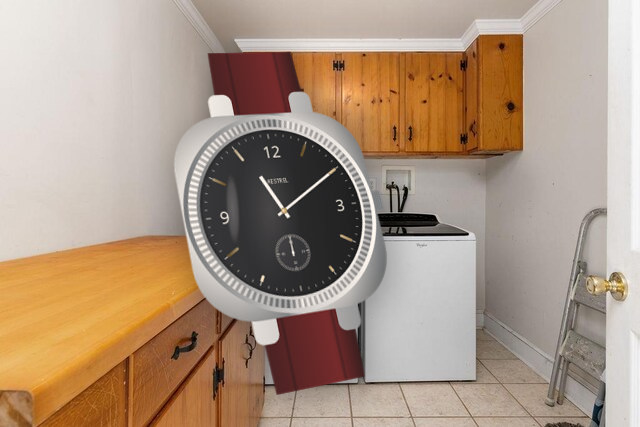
11,10
